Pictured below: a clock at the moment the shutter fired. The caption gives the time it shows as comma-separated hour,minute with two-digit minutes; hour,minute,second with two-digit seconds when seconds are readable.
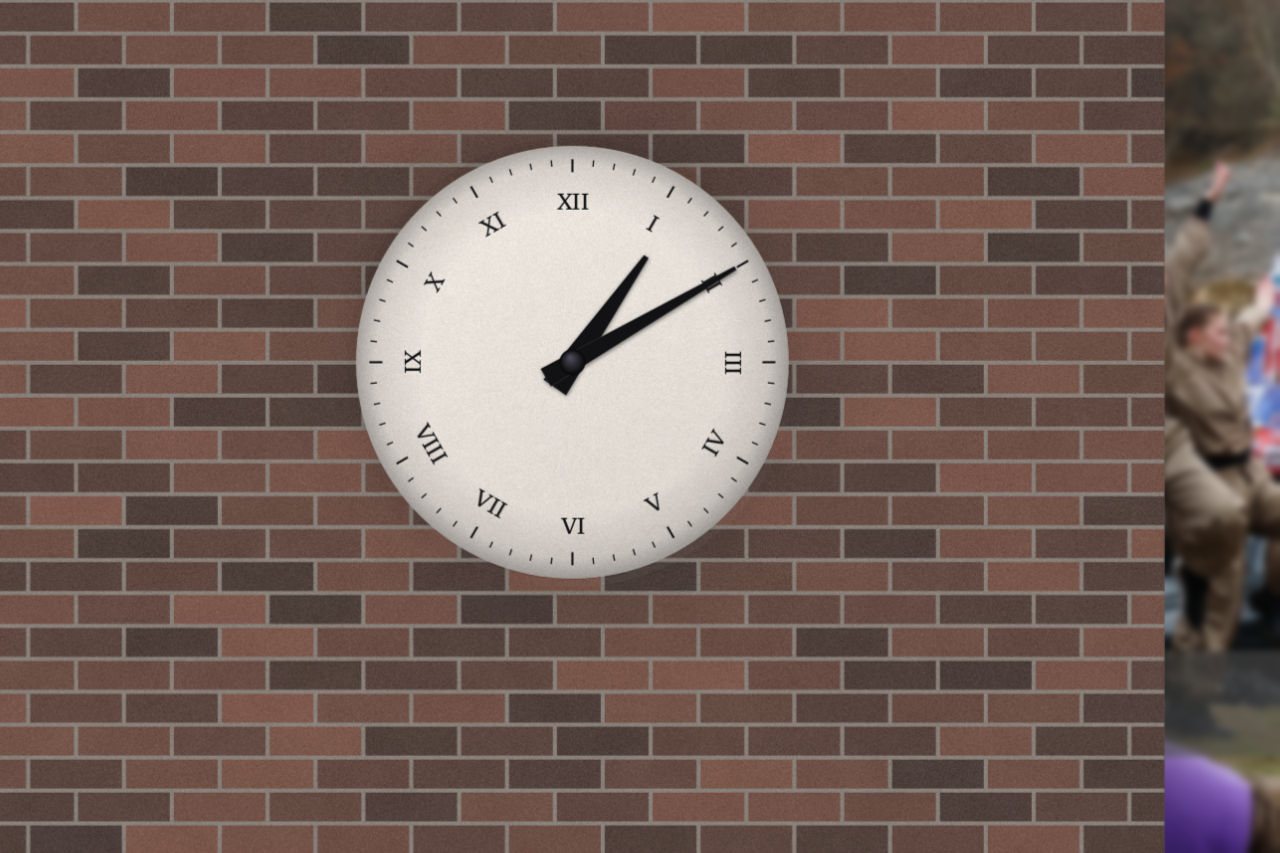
1,10
